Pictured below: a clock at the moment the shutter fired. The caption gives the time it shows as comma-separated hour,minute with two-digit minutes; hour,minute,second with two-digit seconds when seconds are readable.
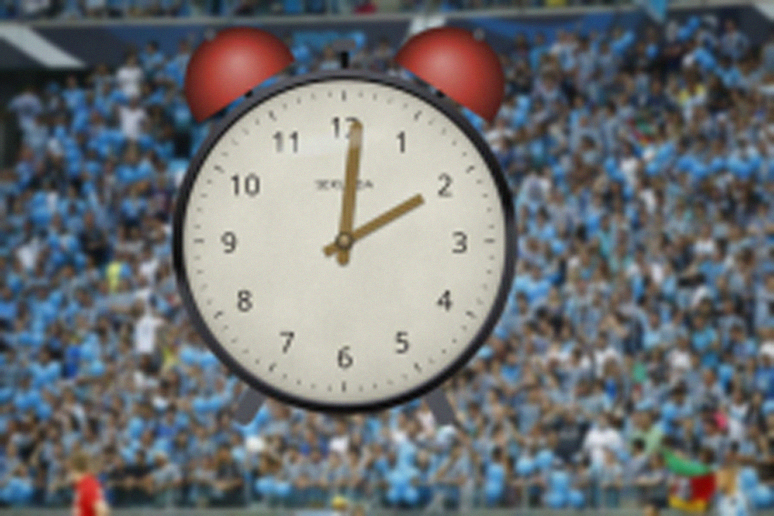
2,01
